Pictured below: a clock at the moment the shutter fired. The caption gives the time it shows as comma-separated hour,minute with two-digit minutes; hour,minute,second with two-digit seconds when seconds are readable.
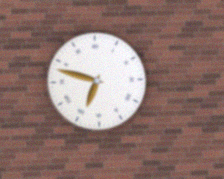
6,48
